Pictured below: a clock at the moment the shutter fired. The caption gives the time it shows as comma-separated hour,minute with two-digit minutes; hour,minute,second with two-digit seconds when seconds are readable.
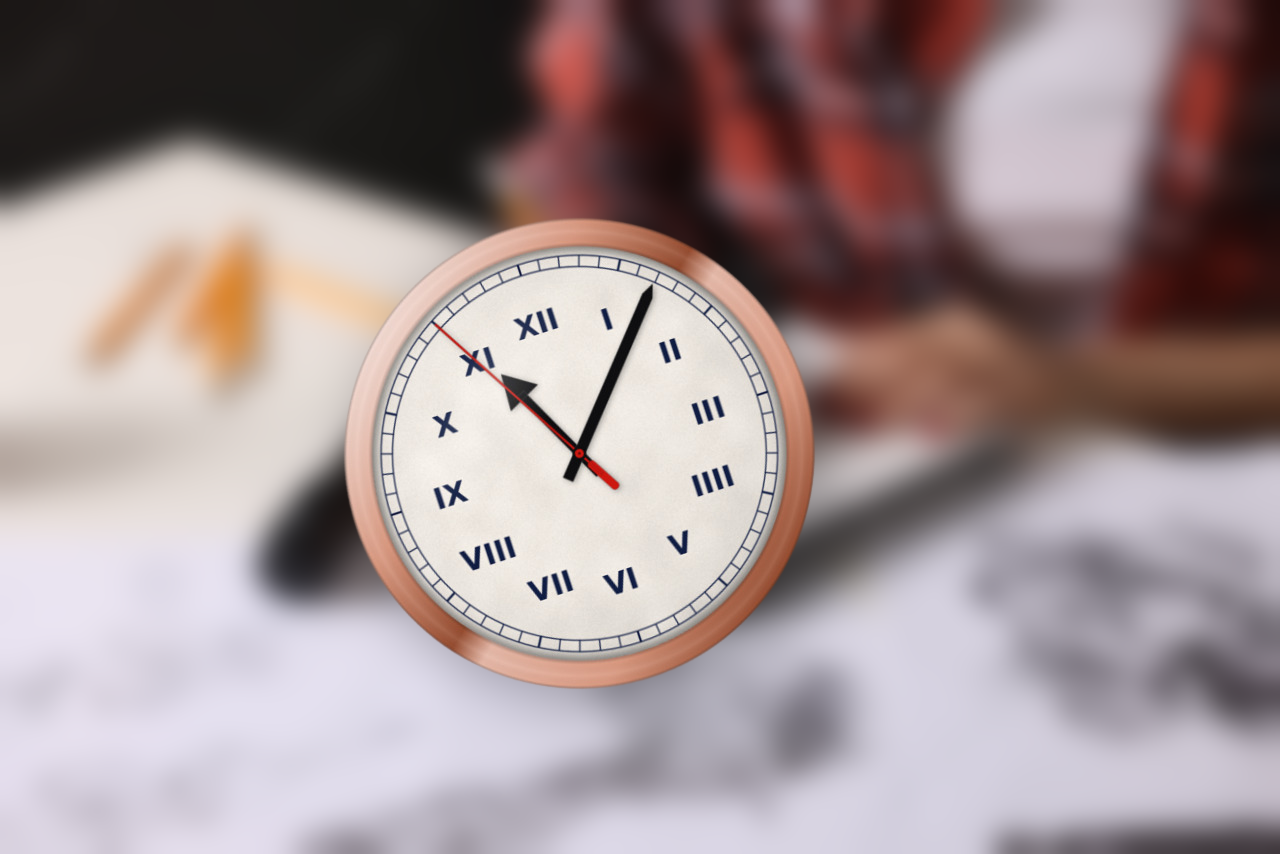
11,06,55
